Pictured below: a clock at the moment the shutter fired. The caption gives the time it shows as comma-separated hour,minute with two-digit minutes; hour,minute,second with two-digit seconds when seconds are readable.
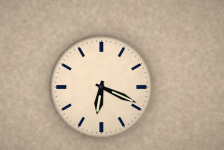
6,19
